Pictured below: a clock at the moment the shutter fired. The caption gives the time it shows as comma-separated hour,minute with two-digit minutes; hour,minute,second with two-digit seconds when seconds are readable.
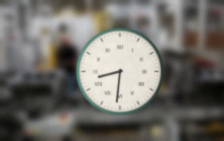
8,31
